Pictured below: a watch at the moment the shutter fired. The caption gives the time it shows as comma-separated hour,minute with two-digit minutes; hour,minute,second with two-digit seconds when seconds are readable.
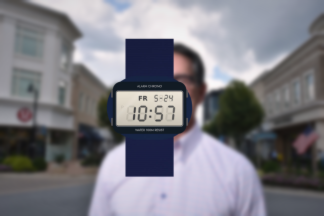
10,57
